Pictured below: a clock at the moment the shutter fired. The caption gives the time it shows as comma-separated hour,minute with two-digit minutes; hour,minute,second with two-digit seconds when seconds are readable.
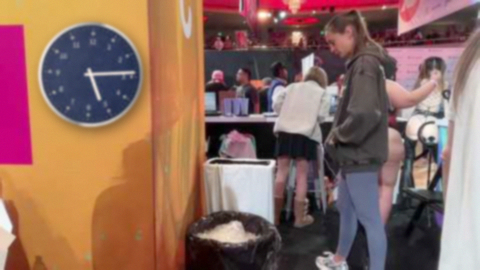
5,14
